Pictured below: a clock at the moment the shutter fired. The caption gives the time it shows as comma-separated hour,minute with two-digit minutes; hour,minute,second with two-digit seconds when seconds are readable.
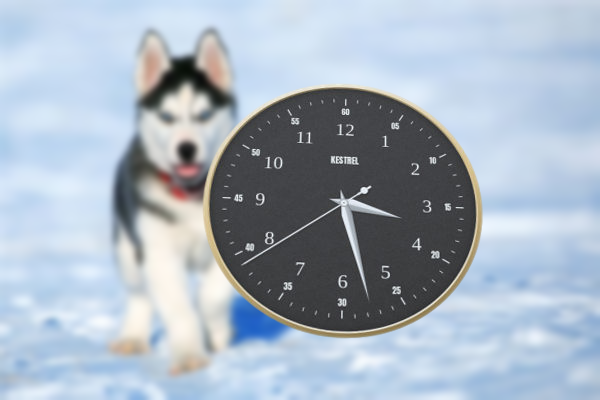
3,27,39
